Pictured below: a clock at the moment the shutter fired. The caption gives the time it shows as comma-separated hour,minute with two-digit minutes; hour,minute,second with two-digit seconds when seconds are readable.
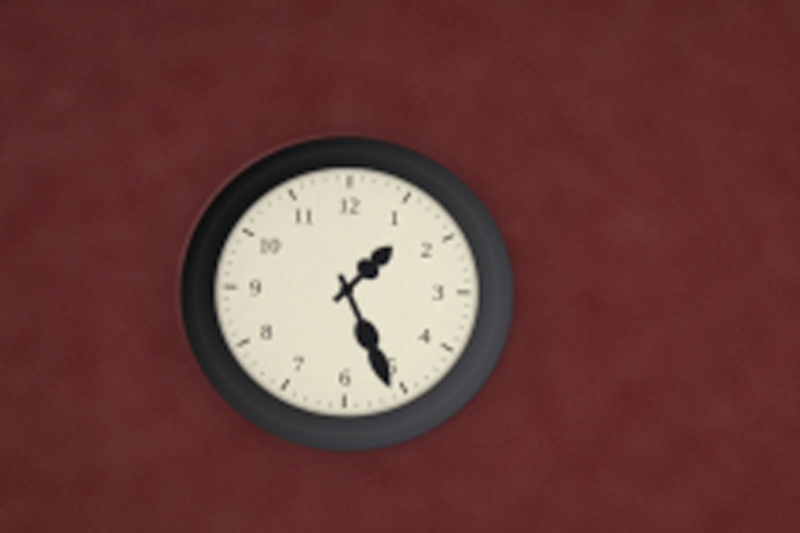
1,26
